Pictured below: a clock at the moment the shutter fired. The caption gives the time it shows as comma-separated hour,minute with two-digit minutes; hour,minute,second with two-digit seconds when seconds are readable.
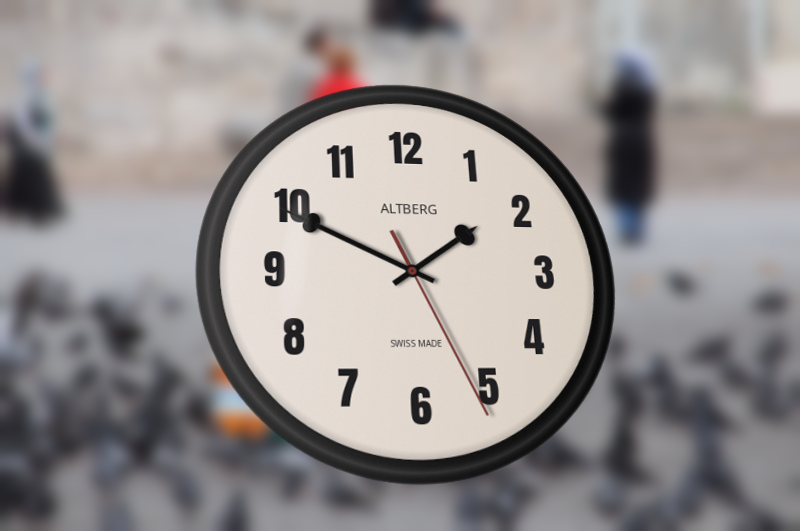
1,49,26
